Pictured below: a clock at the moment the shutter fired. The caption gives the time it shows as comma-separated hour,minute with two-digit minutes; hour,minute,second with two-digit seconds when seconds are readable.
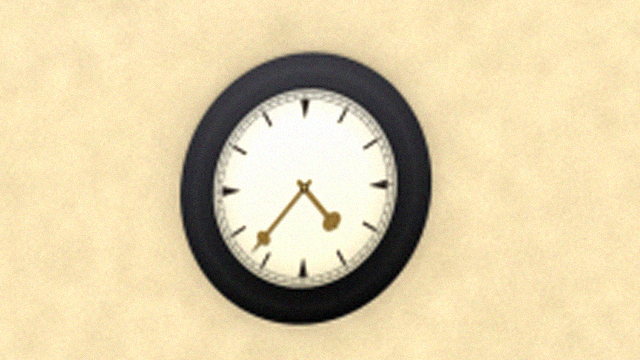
4,37
